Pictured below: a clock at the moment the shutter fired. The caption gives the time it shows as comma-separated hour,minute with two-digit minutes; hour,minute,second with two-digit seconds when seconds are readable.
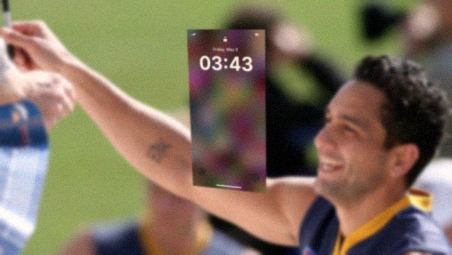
3,43
